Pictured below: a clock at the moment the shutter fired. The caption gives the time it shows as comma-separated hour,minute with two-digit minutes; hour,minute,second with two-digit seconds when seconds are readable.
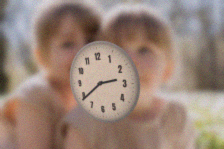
2,39
